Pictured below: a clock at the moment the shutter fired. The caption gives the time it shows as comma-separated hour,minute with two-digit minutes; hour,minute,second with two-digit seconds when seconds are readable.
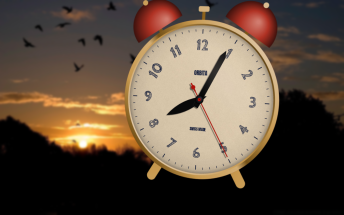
8,04,25
